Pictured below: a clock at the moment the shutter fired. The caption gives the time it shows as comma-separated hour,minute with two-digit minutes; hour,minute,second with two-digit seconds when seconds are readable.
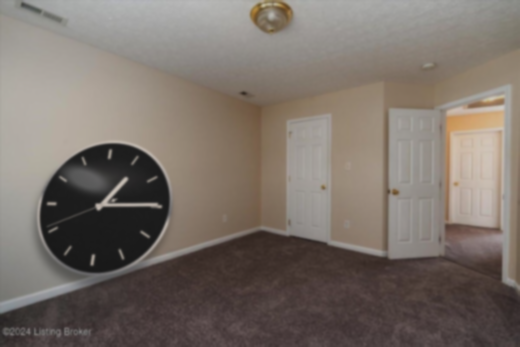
1,14,41
